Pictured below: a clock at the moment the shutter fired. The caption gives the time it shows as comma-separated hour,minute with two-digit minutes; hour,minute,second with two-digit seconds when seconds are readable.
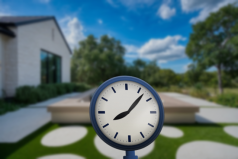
8,07
